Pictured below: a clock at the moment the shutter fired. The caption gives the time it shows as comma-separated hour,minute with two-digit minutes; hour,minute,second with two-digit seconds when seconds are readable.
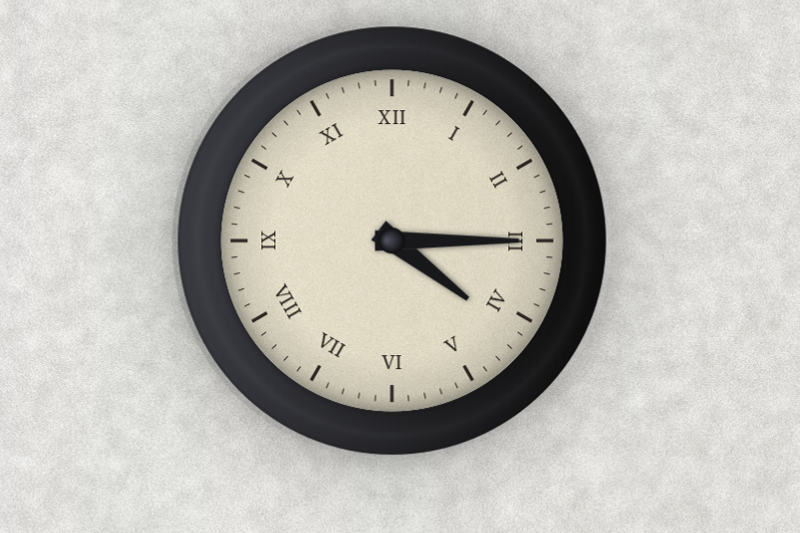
4,15
